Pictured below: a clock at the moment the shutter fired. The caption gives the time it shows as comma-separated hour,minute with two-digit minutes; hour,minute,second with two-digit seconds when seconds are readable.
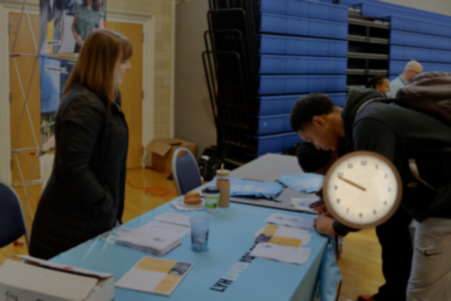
9,49
